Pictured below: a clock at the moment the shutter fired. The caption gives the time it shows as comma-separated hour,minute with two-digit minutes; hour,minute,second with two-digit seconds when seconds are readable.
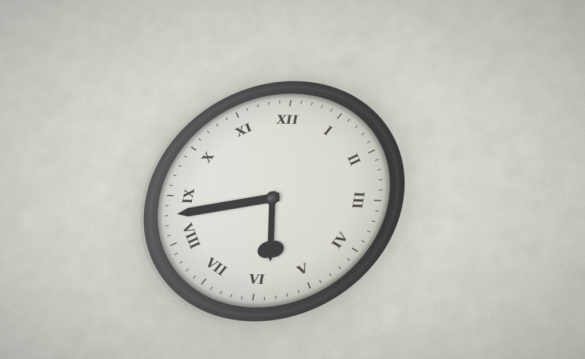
5,43
